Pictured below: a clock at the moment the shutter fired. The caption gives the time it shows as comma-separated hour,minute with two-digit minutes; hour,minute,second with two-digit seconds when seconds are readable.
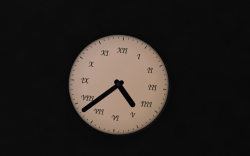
4,38
